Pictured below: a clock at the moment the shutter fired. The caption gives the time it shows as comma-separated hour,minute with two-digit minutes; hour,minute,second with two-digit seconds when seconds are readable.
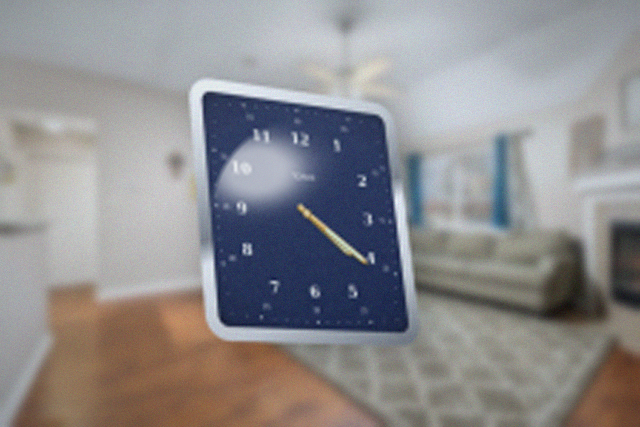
4,21
